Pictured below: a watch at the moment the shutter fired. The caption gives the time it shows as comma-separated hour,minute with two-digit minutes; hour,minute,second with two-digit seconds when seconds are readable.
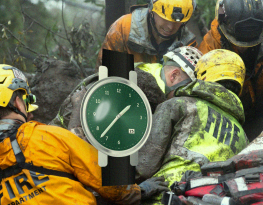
1,37
